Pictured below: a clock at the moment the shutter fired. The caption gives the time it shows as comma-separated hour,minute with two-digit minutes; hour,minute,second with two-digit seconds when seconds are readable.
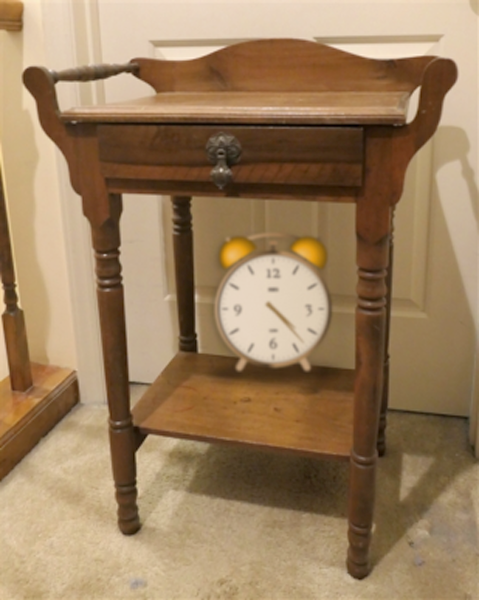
4,23
